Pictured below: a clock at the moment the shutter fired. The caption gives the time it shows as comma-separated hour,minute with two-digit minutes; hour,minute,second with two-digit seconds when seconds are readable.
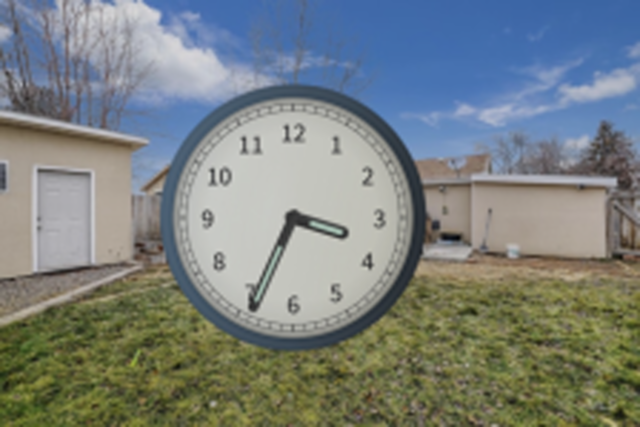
3,34
